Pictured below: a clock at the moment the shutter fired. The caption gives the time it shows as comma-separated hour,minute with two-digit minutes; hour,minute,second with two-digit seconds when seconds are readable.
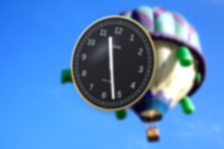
11,27
